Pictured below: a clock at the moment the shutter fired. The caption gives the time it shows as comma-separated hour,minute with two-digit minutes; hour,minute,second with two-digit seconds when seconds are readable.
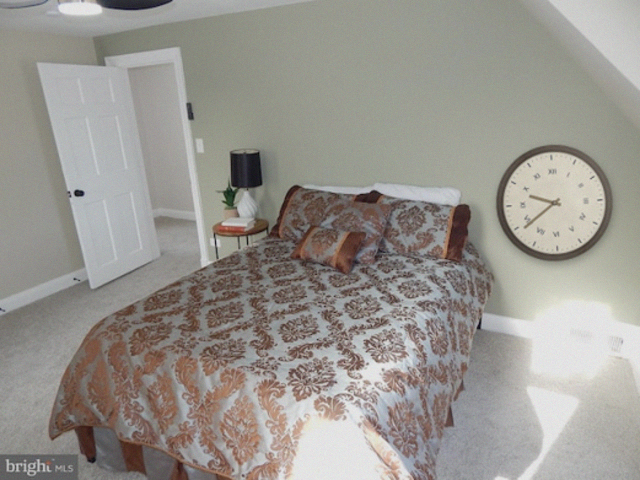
9,39
